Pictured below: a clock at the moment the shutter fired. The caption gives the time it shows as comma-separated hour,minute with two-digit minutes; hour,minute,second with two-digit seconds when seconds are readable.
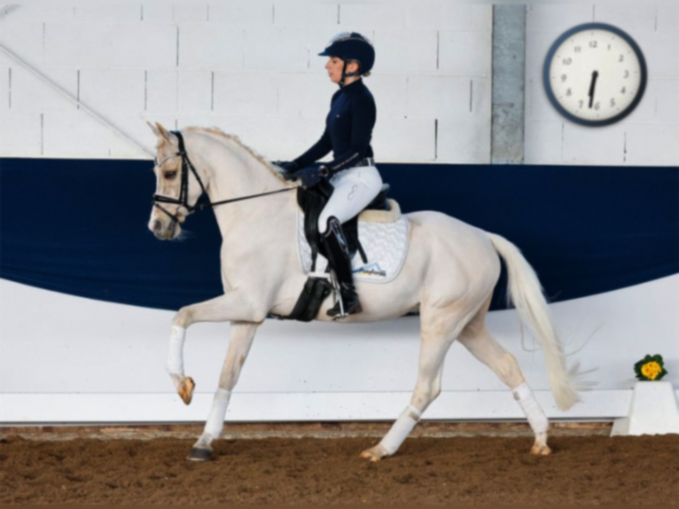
6,32
